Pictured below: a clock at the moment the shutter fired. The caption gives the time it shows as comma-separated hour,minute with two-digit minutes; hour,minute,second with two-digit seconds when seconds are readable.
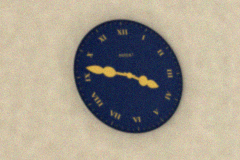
3,47
